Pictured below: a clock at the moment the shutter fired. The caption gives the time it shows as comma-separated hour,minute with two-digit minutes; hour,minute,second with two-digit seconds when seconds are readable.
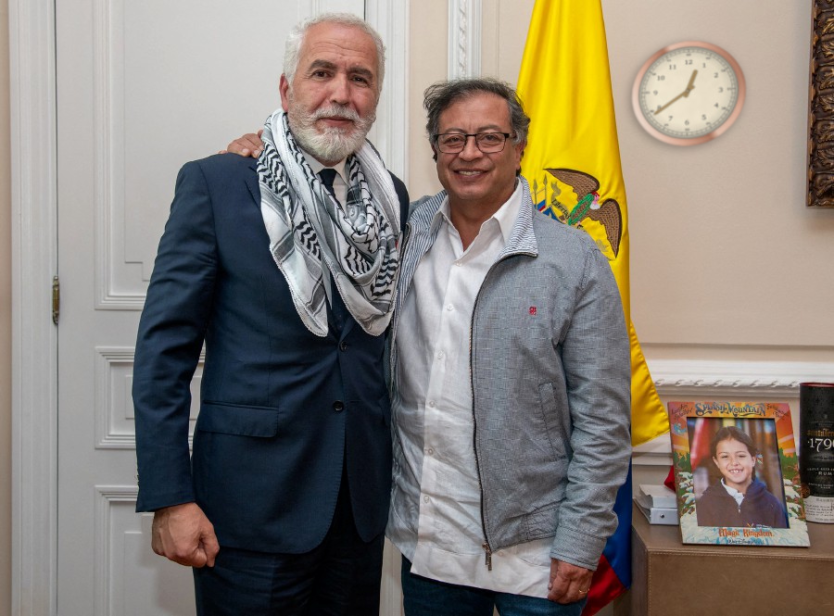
12,39
